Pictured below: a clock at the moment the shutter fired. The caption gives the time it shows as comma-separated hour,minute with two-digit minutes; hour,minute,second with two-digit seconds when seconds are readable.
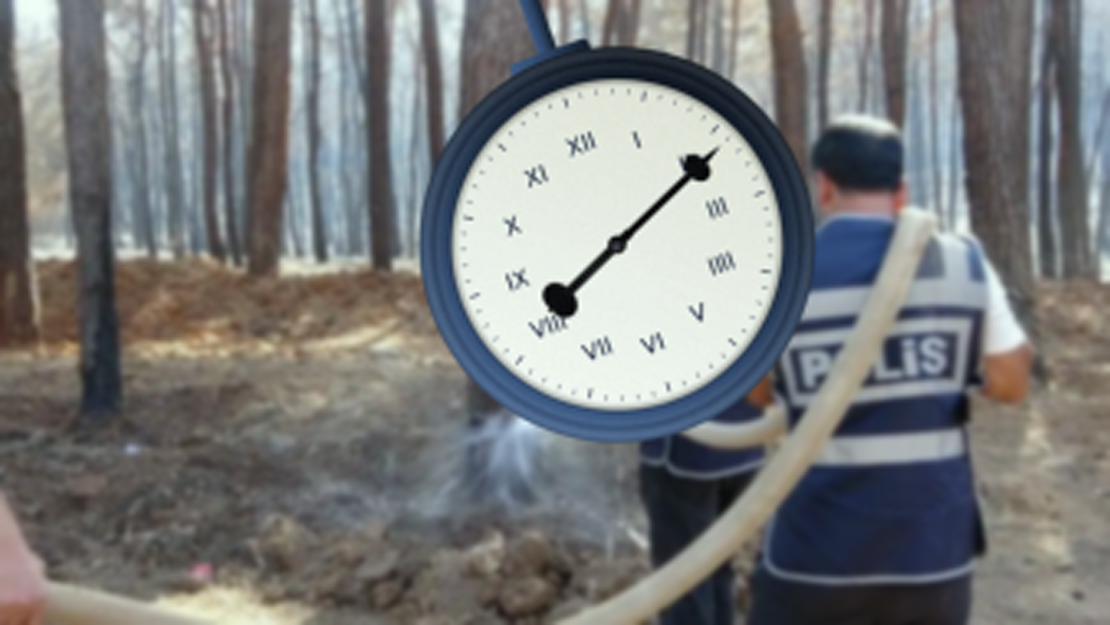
8,11
